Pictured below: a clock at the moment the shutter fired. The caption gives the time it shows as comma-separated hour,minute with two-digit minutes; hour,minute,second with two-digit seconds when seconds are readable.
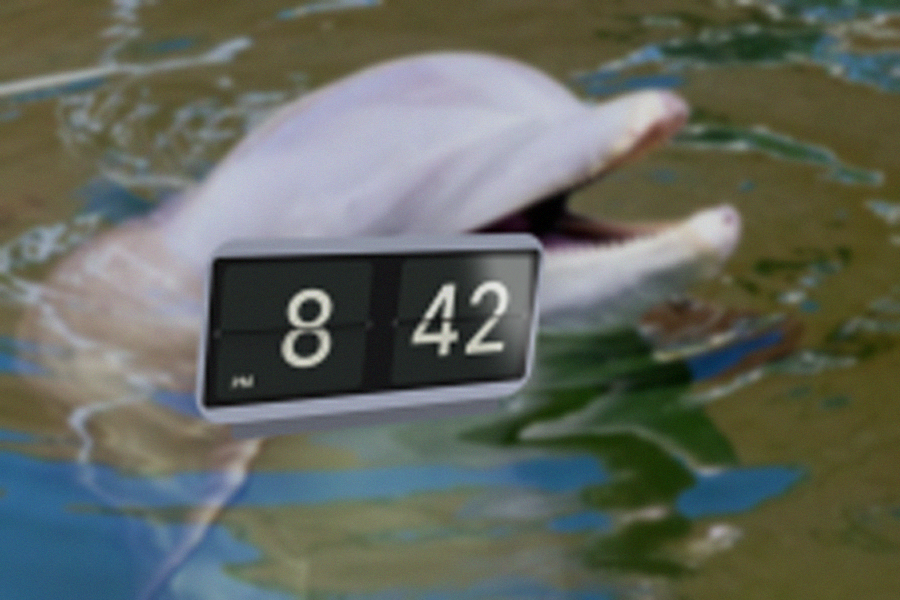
8,42
